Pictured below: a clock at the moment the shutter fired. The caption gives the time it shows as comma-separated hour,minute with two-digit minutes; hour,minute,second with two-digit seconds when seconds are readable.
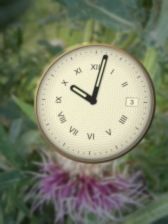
10,02
